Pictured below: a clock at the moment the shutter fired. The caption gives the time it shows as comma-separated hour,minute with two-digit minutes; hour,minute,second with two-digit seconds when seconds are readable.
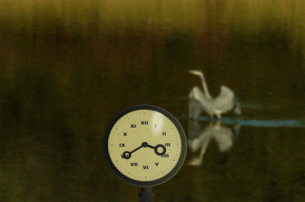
3,40
